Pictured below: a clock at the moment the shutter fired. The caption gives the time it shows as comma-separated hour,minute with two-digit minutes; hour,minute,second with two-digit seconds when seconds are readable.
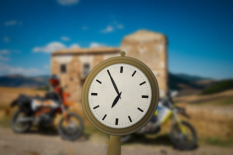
6,55
